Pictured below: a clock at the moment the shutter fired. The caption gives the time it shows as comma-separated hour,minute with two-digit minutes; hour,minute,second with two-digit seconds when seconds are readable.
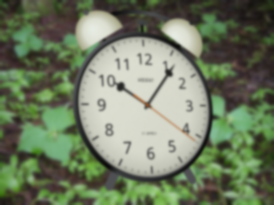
10,06,21
